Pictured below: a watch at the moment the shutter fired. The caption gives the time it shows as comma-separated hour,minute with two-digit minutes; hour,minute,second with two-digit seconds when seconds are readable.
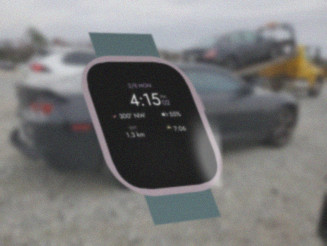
4,15
